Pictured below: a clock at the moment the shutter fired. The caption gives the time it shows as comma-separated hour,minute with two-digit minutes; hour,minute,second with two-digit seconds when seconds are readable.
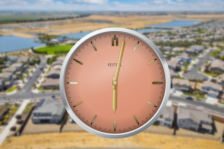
6,02
